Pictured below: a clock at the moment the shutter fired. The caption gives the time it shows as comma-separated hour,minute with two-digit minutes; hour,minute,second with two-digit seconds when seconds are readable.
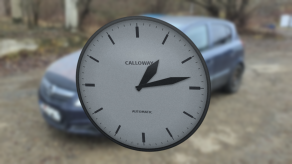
1,13
